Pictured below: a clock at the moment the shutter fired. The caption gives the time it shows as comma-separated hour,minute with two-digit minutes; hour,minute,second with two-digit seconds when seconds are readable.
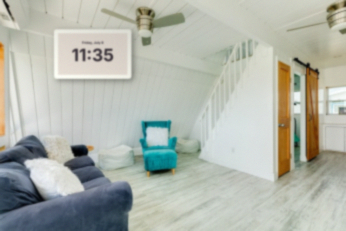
11,35
